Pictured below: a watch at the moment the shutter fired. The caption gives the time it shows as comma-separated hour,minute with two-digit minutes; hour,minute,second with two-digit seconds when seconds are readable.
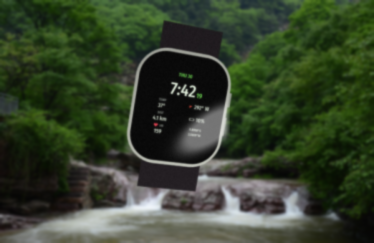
7,42
